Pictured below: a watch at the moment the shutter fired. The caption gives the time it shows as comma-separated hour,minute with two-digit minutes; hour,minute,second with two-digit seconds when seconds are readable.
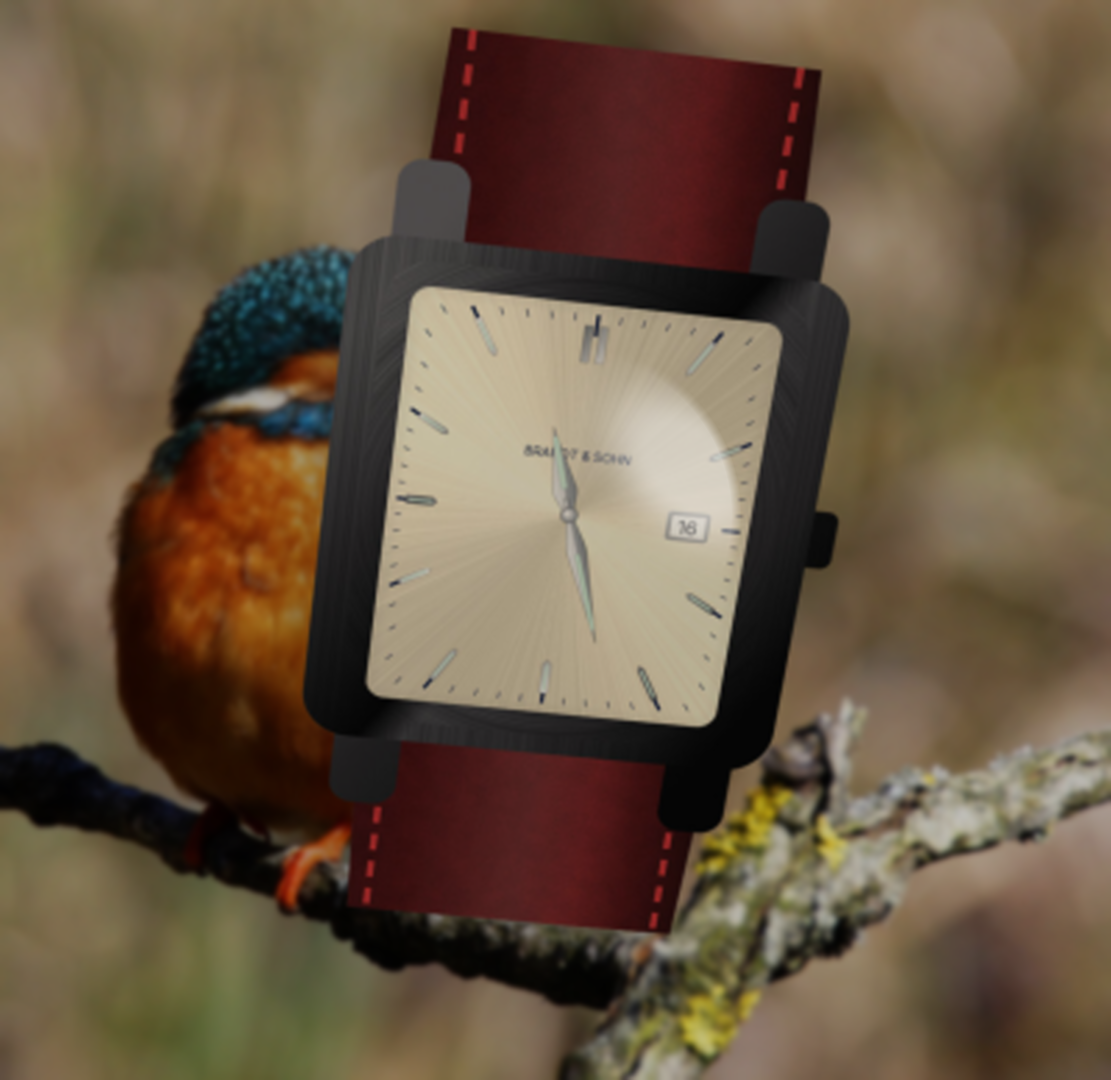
11,27
